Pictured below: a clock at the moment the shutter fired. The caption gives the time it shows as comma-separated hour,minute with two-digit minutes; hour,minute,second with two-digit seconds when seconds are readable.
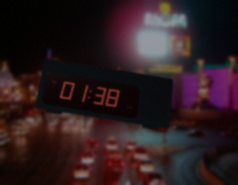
1,38
